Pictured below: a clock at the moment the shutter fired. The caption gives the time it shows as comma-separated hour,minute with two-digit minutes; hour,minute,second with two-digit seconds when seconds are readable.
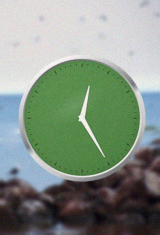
12,25
